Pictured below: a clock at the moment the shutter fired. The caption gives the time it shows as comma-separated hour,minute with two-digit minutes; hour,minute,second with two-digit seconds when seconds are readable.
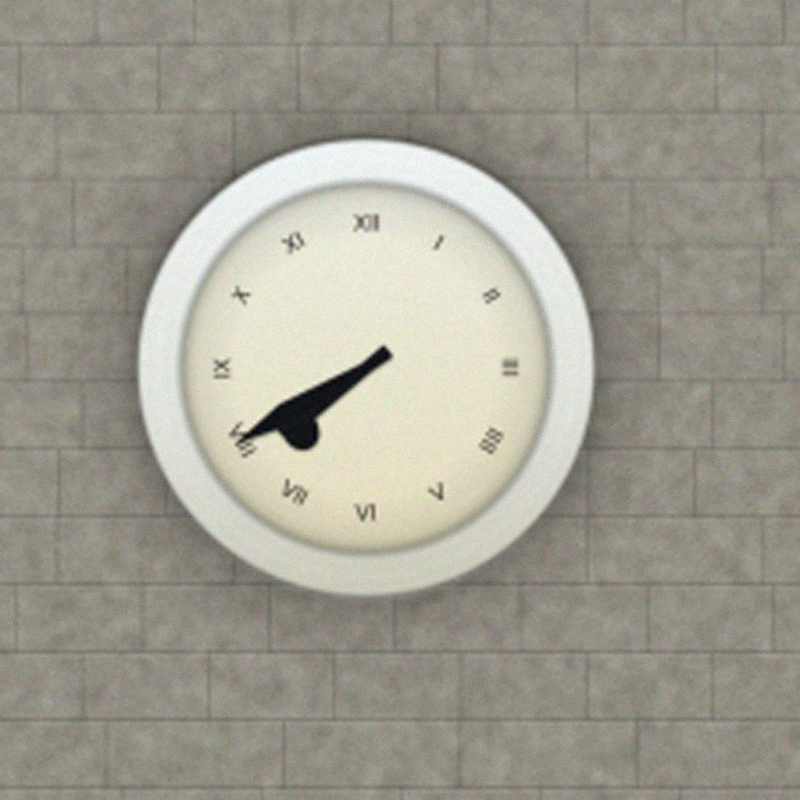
7,40
